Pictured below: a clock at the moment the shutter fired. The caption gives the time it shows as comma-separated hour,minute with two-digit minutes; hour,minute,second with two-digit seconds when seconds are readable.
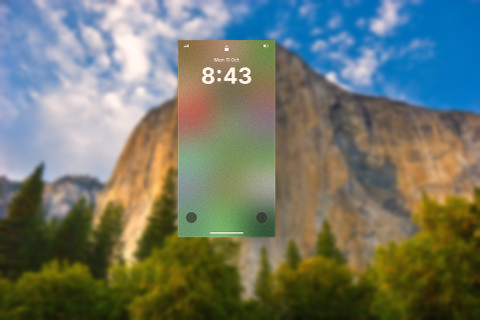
8,43
